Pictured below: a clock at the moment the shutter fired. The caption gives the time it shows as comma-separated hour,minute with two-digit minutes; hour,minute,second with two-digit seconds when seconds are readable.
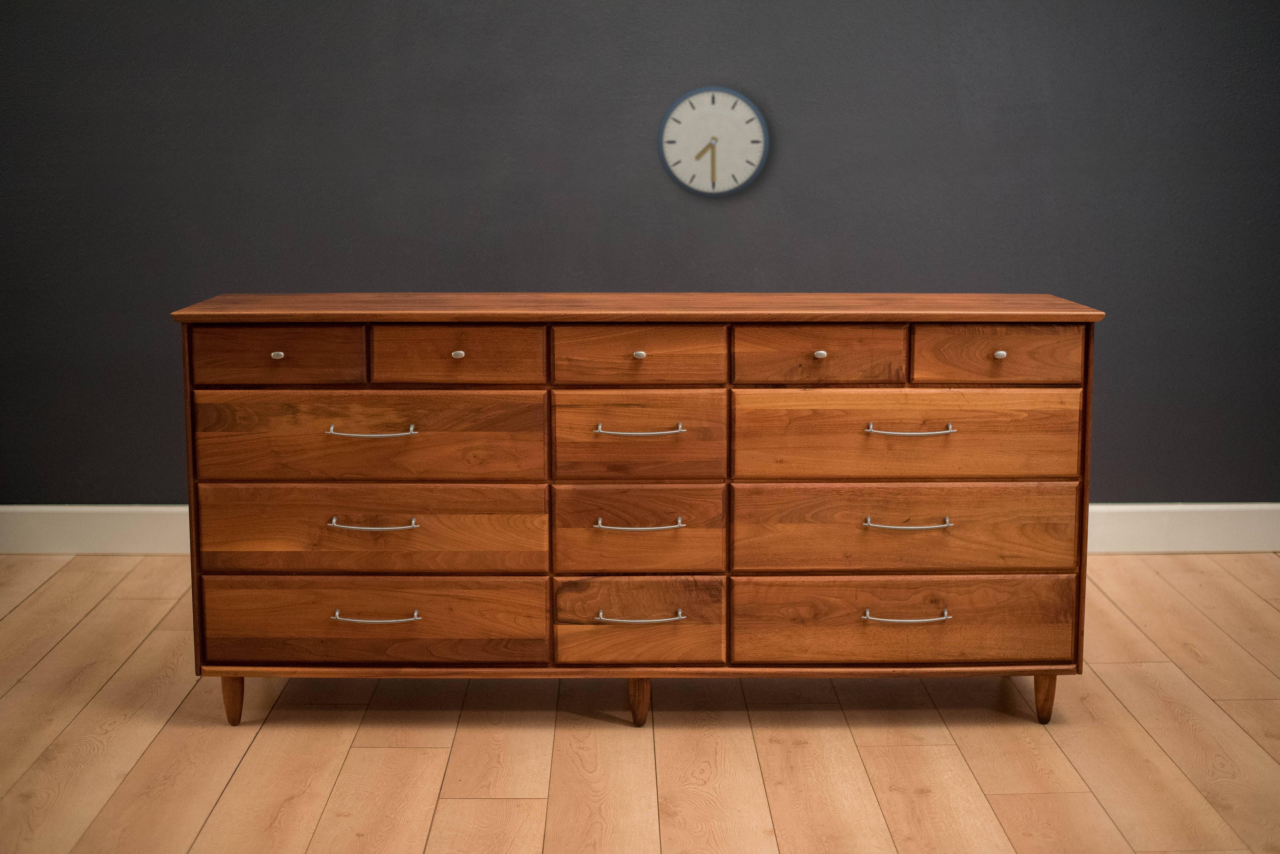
7,30
